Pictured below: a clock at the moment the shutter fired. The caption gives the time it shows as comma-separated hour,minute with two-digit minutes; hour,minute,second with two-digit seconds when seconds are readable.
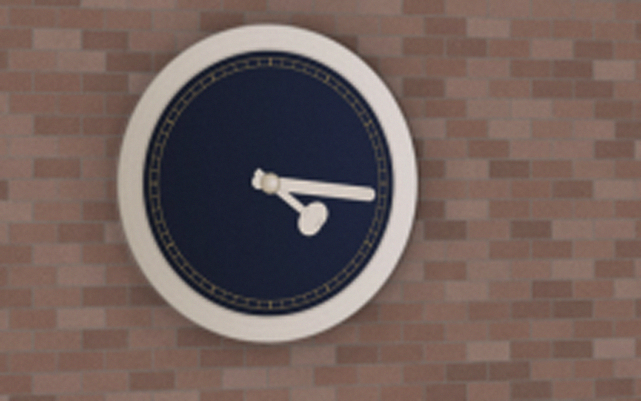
4,16
